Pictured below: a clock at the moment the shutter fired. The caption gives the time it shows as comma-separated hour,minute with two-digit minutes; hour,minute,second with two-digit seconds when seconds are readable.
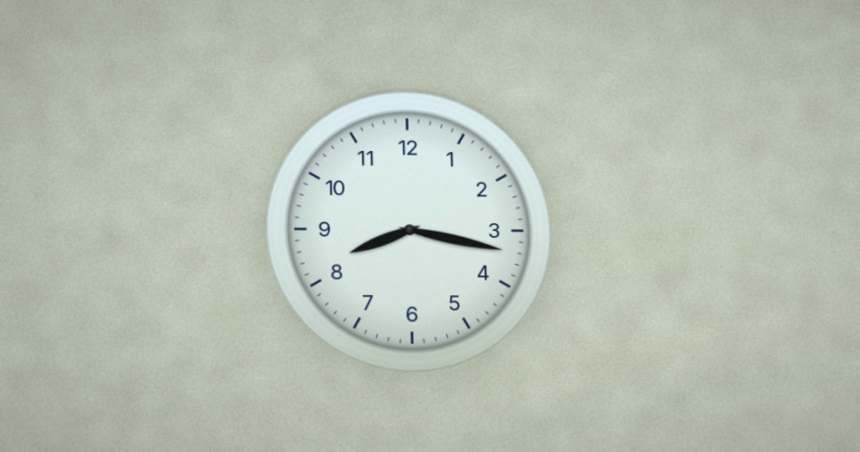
8,17
